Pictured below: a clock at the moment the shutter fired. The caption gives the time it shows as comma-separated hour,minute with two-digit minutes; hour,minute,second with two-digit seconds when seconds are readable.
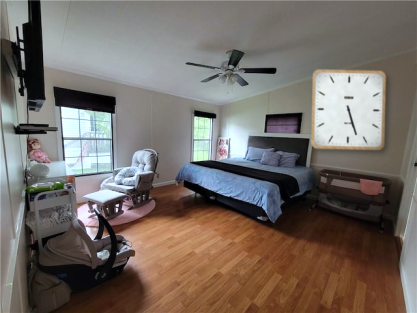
5,27
